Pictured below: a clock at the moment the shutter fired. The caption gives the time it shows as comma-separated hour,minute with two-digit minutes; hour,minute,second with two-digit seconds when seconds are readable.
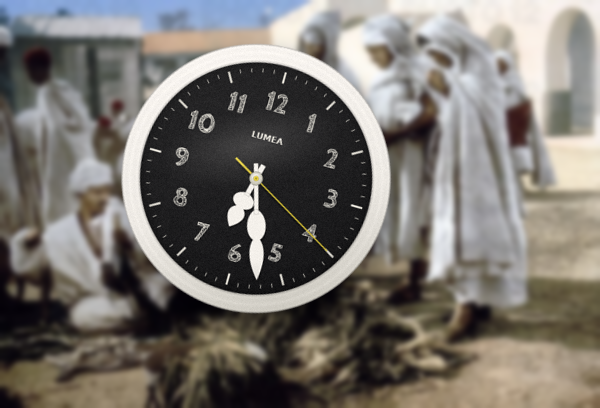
6,27,20
